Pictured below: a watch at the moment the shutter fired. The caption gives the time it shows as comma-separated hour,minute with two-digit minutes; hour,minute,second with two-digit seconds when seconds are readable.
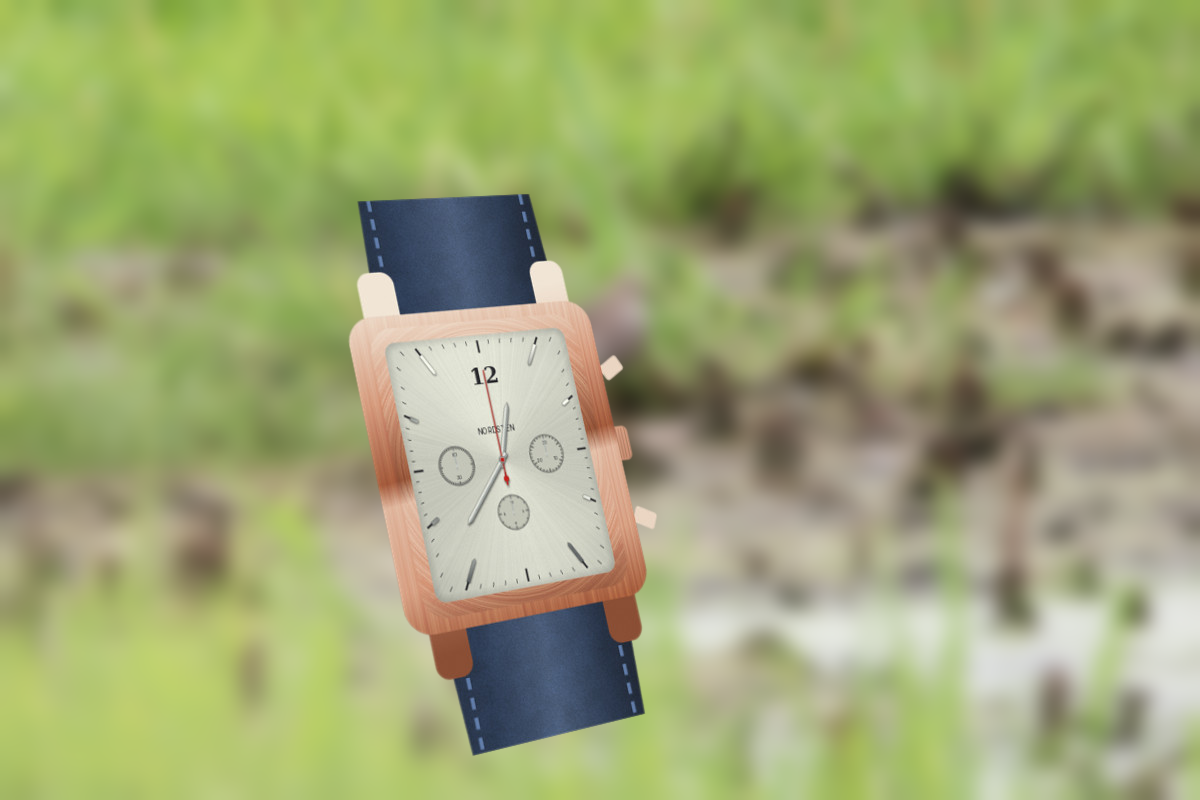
12,37
